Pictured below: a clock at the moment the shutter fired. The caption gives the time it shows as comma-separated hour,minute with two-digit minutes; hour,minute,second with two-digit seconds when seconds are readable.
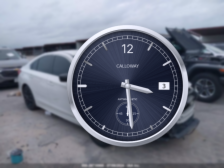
3,29
